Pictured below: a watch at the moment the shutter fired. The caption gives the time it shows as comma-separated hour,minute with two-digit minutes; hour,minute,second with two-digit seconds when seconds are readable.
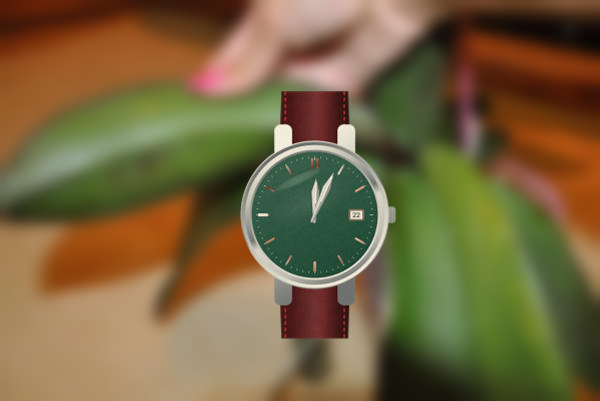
12,04
